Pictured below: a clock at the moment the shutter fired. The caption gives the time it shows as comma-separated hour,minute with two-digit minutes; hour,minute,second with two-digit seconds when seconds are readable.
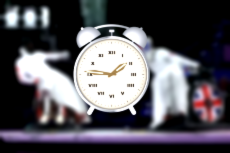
1,46
